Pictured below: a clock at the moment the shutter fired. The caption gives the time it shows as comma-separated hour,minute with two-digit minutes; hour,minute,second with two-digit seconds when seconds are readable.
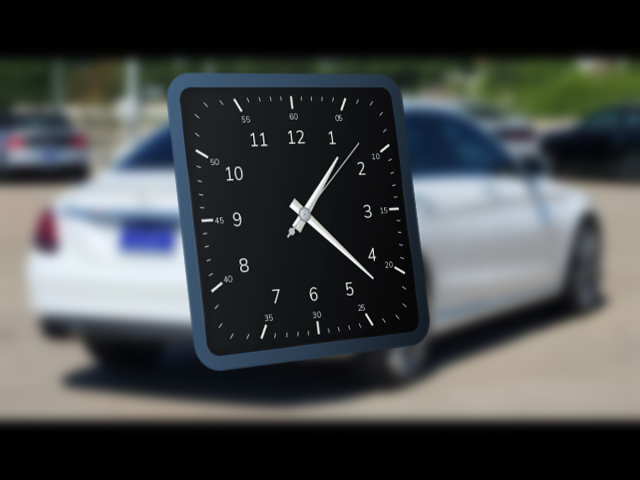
1,22,08
